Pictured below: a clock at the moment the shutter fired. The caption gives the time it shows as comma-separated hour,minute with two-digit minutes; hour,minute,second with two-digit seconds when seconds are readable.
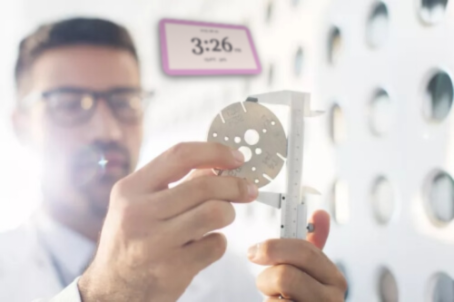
3,26
